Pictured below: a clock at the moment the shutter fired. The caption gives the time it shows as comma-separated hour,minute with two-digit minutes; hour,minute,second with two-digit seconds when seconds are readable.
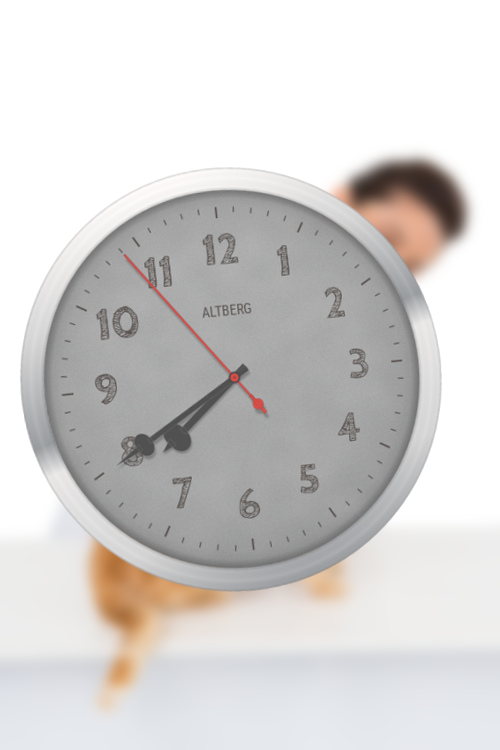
7,39,54
